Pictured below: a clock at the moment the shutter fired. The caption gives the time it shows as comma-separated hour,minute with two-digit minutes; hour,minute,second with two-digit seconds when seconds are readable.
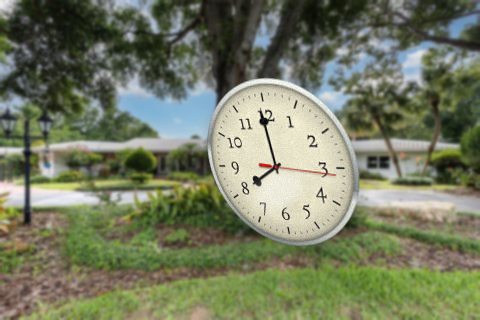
7,59,16
